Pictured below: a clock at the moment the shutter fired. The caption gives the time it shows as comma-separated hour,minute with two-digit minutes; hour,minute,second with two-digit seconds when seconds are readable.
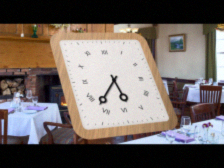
5,37
